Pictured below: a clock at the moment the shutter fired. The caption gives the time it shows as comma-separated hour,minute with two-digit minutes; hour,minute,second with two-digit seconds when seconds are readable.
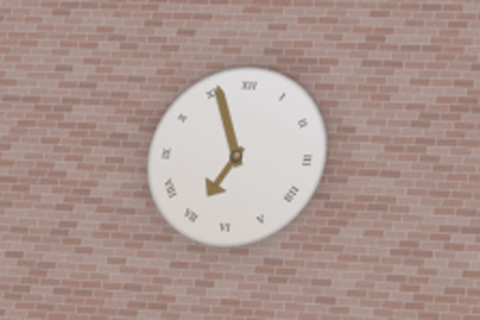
6,56
